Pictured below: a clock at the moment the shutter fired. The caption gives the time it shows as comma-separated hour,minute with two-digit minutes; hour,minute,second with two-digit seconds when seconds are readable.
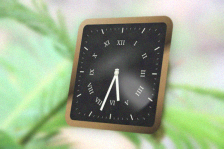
5,33
